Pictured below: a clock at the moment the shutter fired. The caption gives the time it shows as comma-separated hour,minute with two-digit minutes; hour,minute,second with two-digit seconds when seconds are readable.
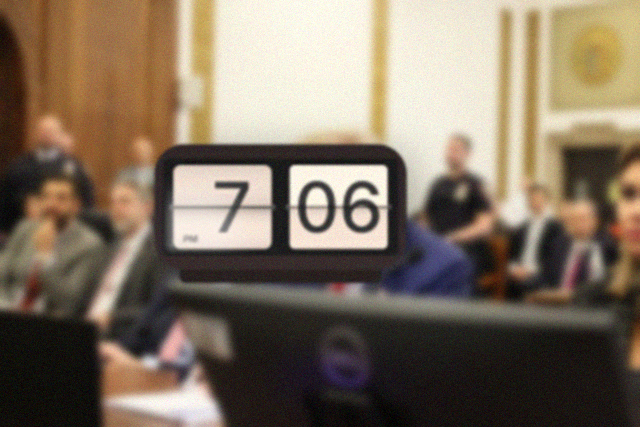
7,06
